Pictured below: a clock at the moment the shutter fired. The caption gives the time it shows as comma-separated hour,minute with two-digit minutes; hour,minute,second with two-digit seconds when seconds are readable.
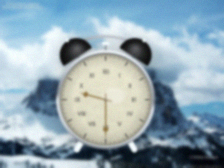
9,30
